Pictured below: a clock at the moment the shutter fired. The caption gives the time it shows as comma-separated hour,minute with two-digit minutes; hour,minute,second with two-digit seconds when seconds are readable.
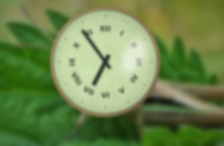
6,54
